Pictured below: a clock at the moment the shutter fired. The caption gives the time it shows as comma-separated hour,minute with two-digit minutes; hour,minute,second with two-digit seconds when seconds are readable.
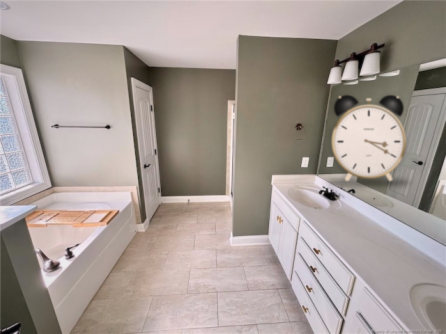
3,20
